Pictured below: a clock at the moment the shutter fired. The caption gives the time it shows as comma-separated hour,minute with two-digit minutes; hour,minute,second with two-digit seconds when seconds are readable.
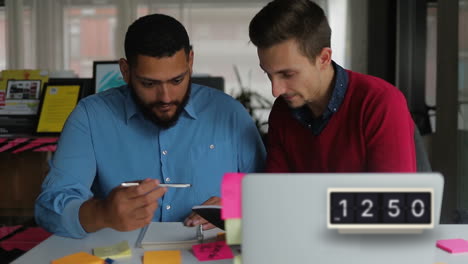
12,50
